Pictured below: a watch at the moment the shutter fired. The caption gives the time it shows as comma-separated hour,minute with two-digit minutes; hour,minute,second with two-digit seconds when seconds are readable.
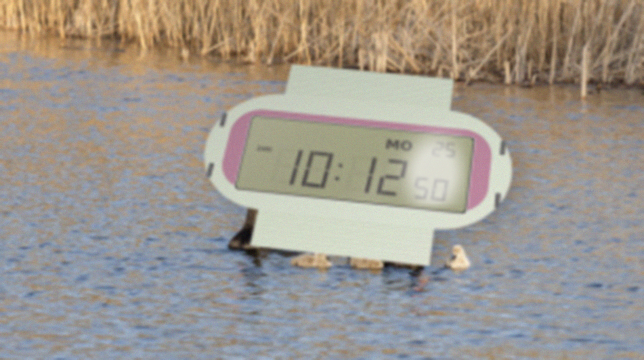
10,12,50
